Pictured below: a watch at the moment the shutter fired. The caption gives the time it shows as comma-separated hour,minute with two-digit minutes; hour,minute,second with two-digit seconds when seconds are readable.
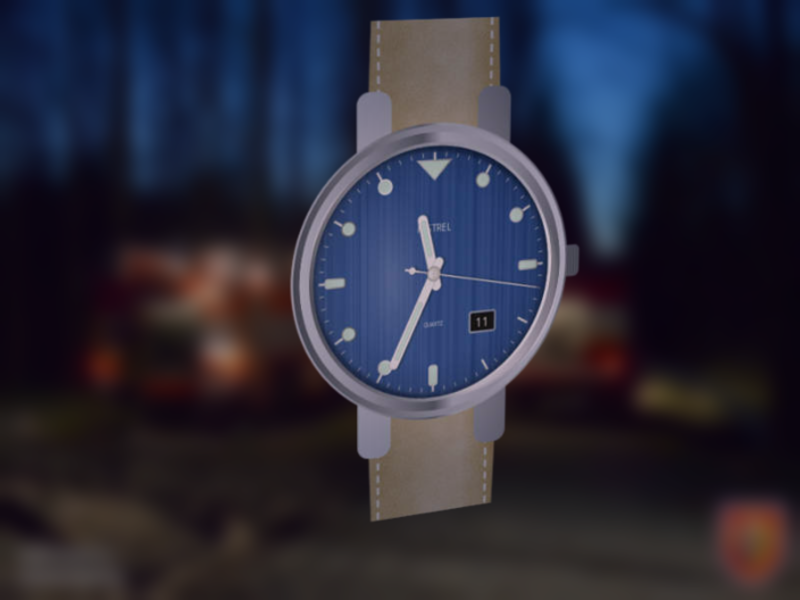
11,34,17
